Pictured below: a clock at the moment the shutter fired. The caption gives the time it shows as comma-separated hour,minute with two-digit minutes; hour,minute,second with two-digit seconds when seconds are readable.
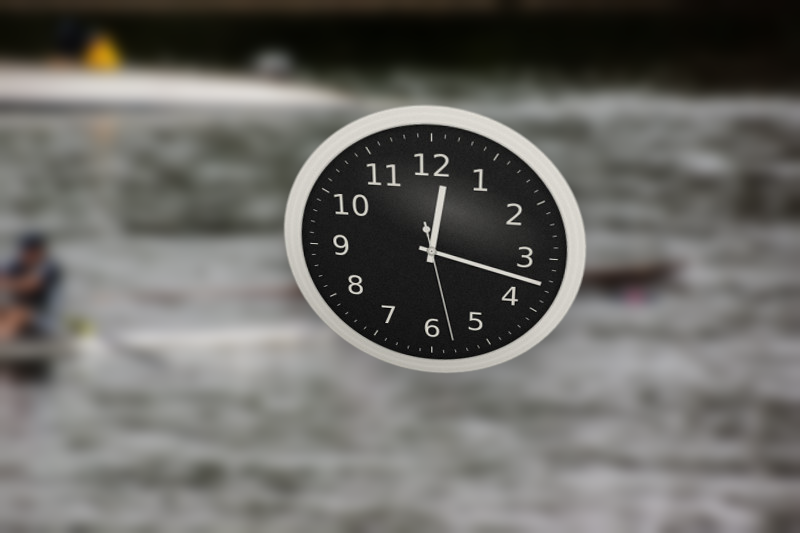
12,17,28
